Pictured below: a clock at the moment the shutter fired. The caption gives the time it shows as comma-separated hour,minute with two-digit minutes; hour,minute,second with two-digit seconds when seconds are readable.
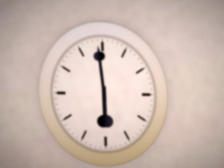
5,59
